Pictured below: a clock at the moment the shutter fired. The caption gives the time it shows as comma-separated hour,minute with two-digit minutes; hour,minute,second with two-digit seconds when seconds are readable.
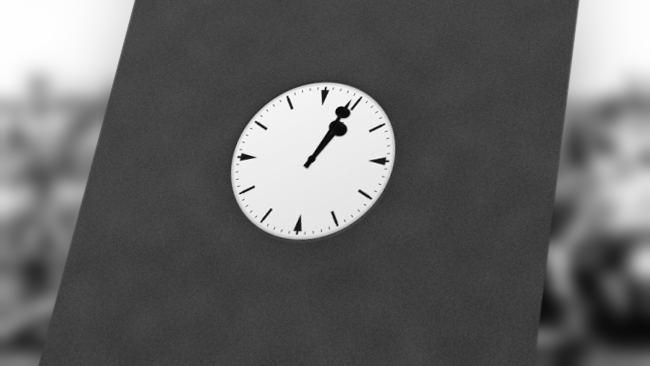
1,04
